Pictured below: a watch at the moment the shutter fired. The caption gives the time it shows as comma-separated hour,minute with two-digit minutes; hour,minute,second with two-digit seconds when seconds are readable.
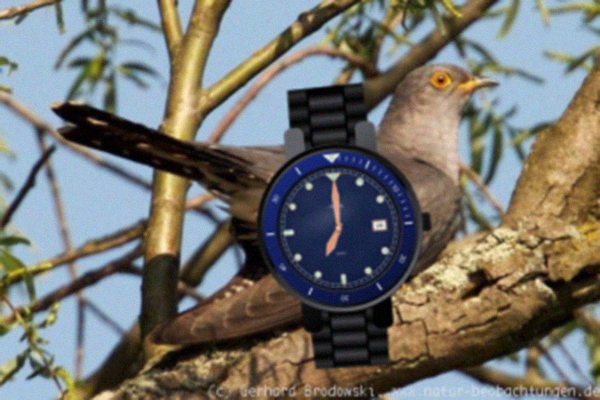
7,00
